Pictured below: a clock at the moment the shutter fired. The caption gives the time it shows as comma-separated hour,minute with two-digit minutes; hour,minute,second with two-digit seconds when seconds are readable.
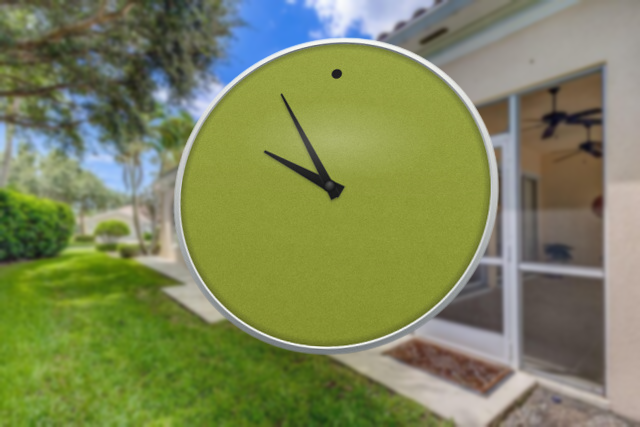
9,55
